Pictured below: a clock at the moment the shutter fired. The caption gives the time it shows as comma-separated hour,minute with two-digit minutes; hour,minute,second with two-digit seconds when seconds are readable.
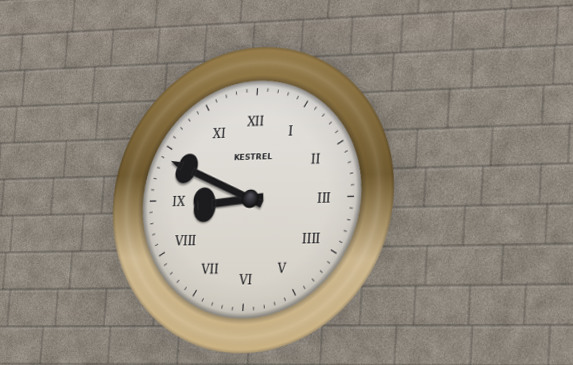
8,49
